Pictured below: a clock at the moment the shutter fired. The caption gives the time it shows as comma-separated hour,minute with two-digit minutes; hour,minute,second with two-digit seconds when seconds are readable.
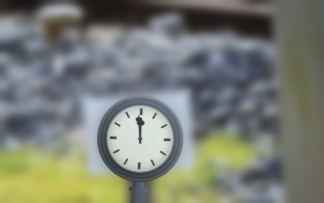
11,59
